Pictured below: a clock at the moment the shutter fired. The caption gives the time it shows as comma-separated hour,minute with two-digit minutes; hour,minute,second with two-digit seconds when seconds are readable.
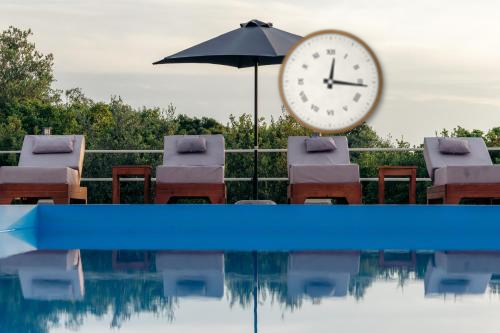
12,16
